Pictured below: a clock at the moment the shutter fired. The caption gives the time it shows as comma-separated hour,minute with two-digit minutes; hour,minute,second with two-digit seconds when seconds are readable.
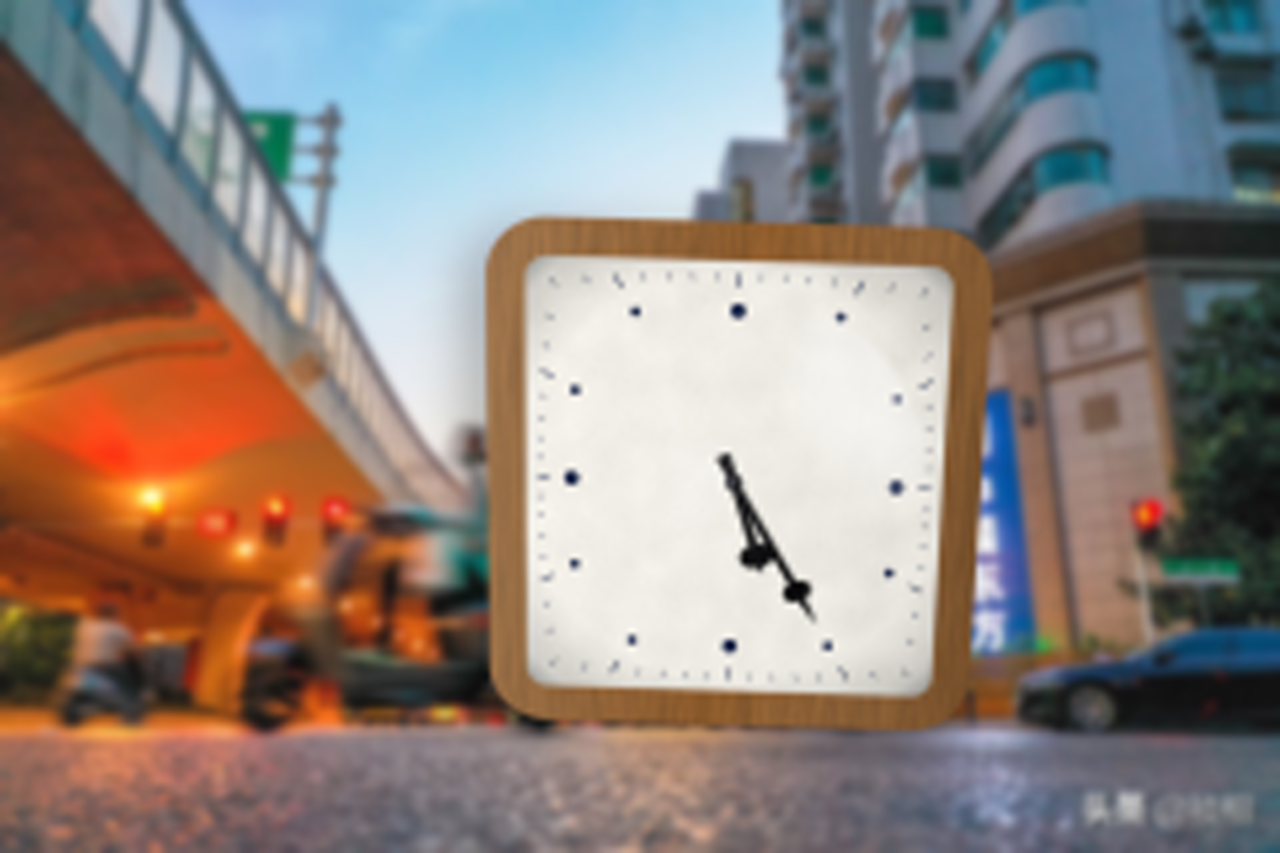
5,25
